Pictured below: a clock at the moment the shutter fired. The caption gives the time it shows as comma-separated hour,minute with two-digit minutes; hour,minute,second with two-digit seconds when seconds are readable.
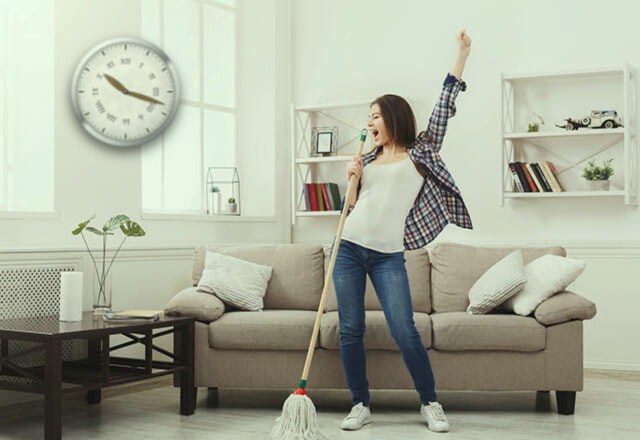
10,18
